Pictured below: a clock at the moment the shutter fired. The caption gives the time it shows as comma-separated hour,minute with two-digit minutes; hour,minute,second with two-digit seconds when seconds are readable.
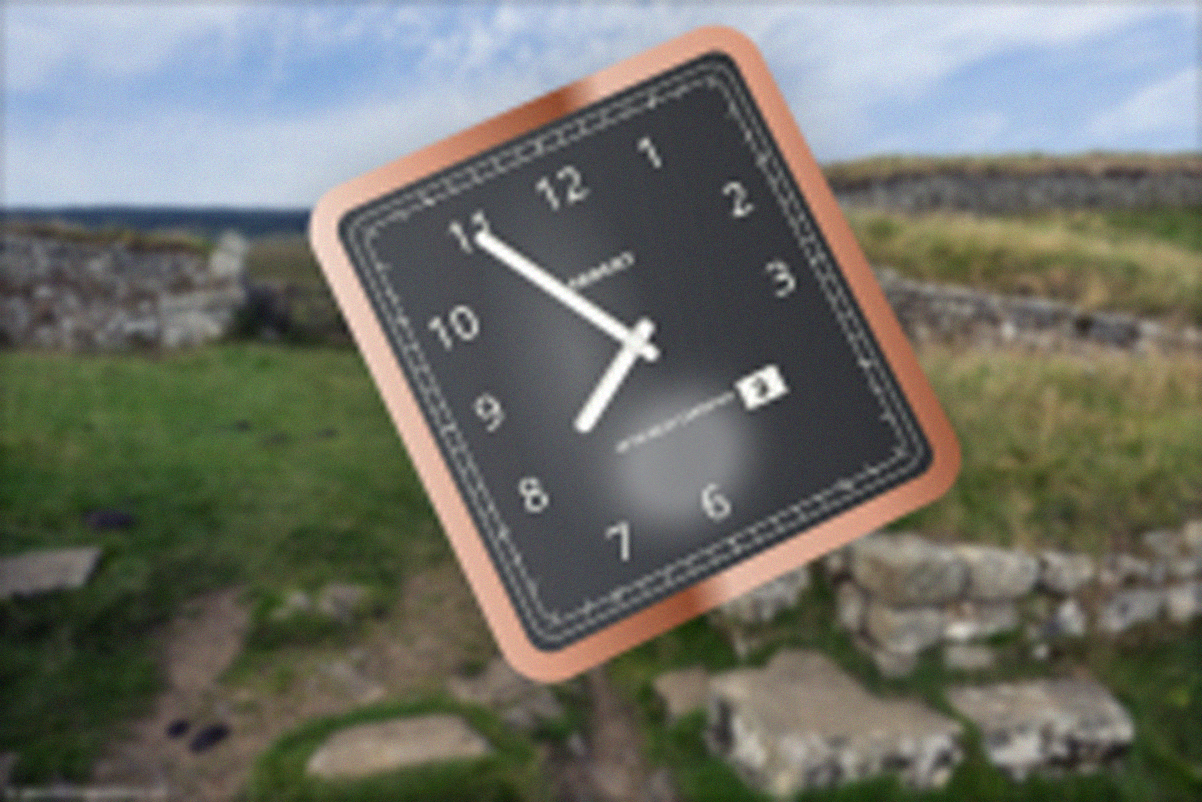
7,55
